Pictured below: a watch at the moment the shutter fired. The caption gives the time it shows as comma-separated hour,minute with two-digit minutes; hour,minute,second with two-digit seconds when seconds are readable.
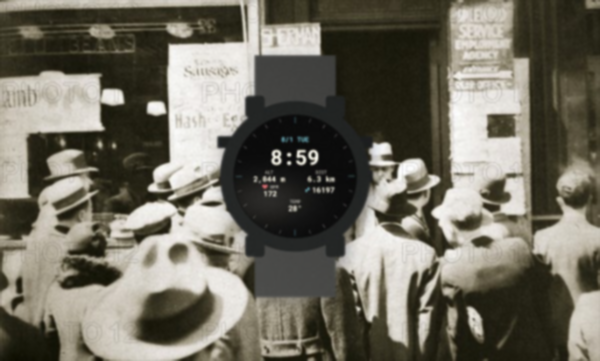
8,59
